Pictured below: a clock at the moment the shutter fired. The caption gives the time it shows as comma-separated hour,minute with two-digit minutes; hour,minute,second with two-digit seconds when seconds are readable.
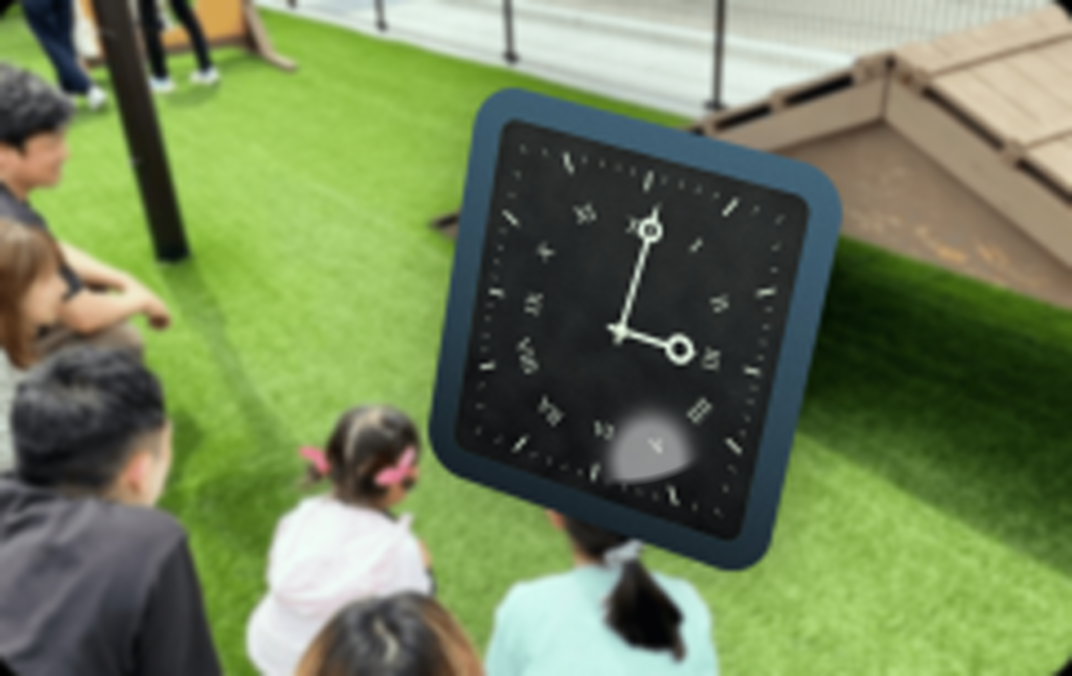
3,01
